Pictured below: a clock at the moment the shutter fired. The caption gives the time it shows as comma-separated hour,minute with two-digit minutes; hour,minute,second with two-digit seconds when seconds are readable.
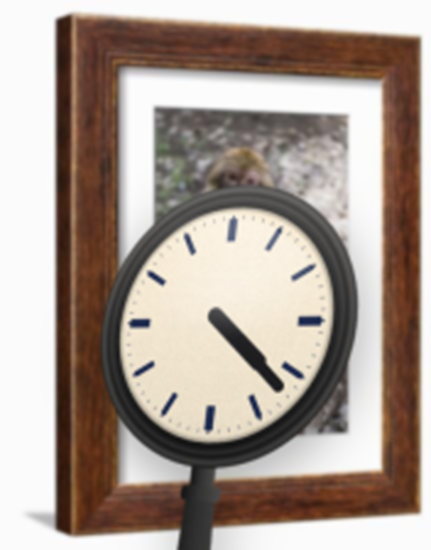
4,22
